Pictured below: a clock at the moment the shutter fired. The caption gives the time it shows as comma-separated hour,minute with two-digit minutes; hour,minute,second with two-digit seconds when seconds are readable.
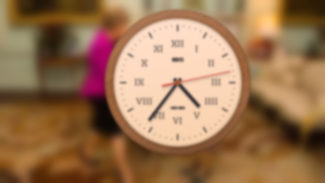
4,36,13
